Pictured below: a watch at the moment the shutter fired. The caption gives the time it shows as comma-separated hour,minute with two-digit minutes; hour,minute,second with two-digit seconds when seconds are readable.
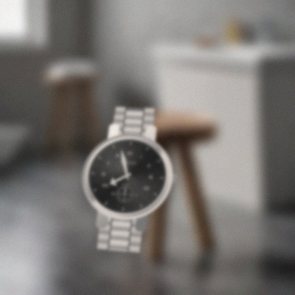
7,57
